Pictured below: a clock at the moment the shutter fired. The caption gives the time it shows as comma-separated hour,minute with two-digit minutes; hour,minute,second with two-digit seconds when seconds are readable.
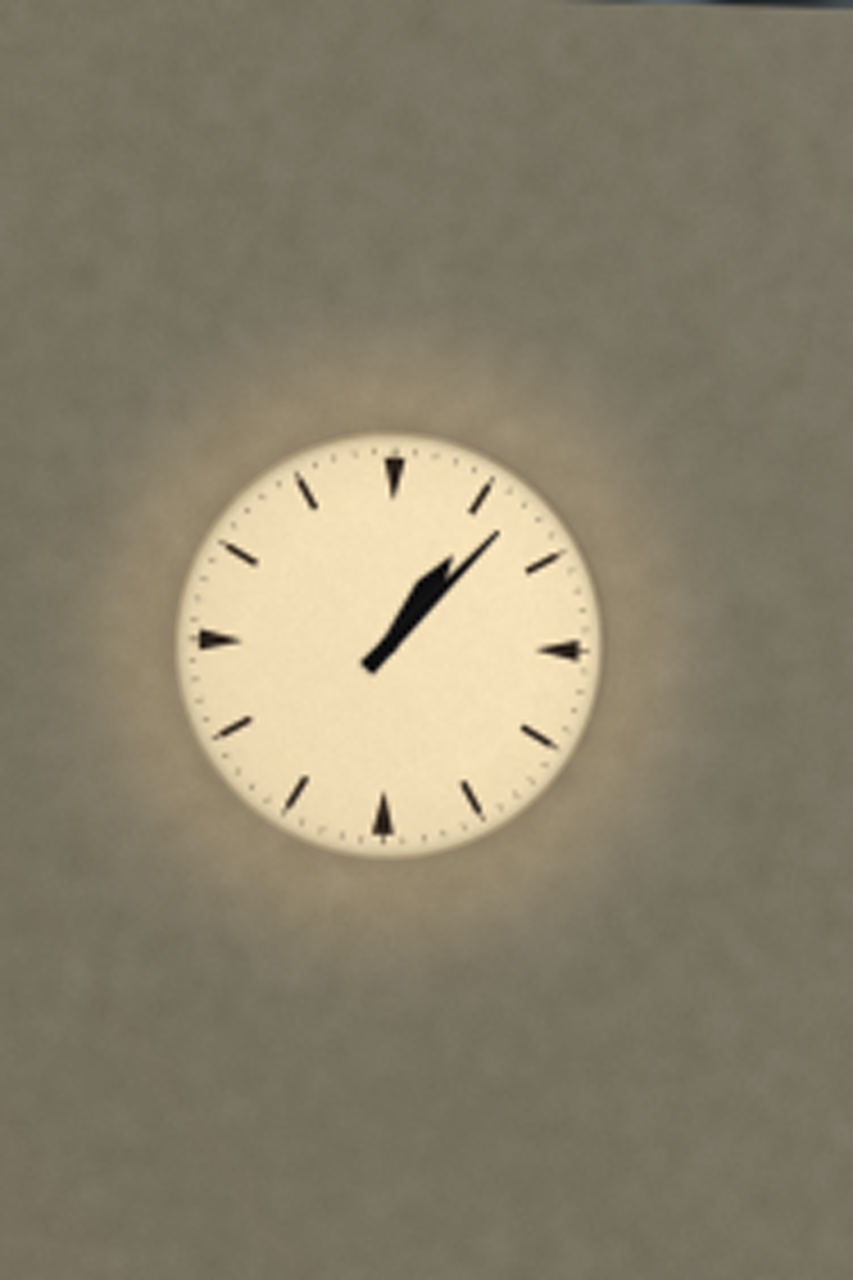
1,07
